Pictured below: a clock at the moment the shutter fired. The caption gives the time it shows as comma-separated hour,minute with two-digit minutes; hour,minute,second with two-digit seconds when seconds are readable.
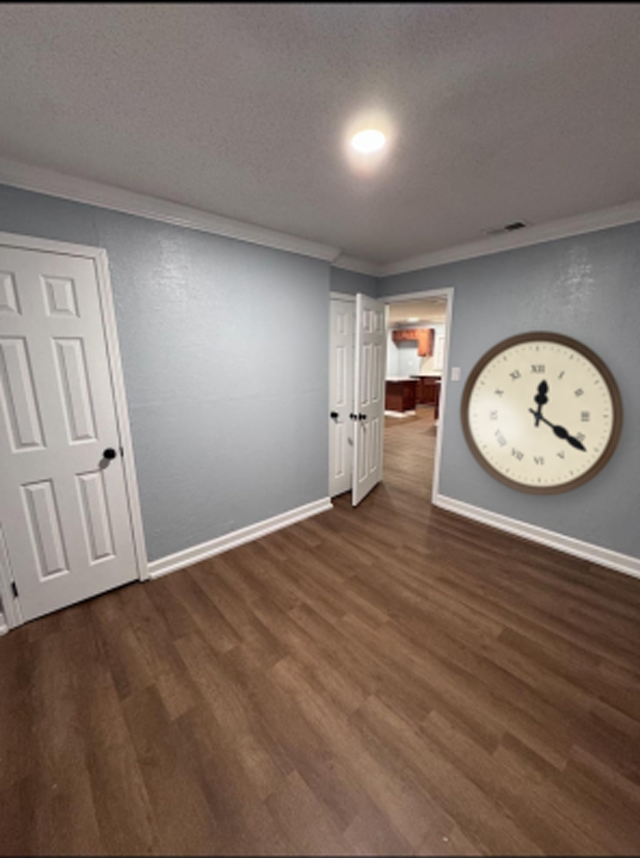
12,21
